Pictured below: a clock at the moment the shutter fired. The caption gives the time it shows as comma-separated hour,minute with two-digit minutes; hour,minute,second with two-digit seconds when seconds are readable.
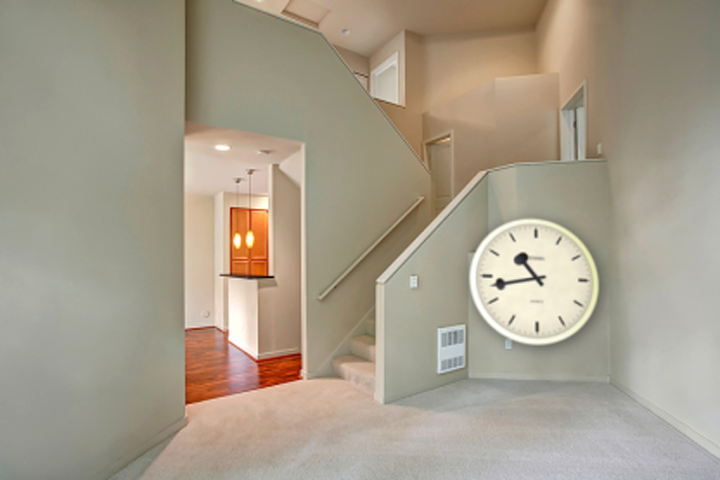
10,43
